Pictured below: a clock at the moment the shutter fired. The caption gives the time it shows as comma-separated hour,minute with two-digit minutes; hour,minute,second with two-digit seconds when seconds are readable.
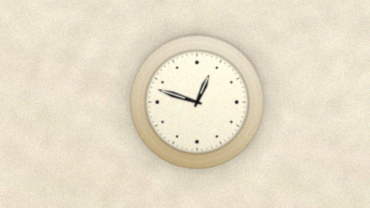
12,48
